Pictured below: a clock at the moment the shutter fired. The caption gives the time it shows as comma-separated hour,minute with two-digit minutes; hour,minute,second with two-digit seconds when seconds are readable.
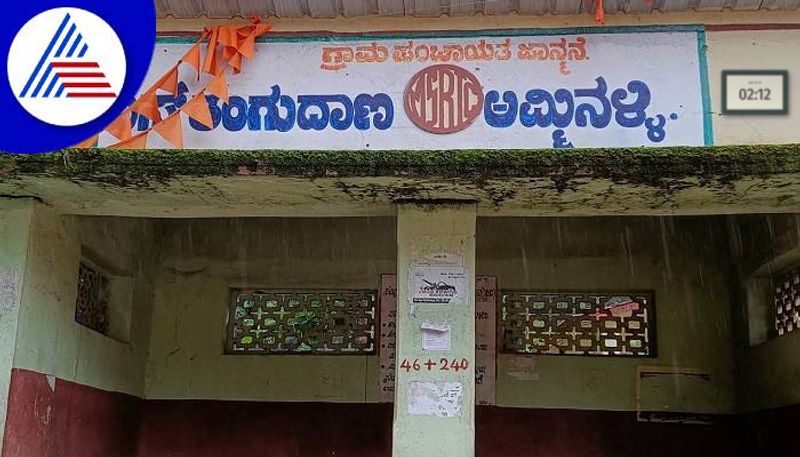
2,12
